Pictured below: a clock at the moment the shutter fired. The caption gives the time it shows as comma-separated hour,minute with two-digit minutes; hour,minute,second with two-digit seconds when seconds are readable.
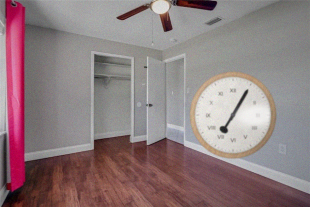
7,05
